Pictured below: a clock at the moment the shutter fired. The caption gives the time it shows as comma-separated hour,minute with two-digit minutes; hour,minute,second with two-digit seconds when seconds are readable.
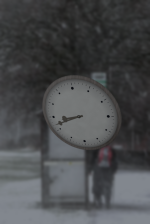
8,42
